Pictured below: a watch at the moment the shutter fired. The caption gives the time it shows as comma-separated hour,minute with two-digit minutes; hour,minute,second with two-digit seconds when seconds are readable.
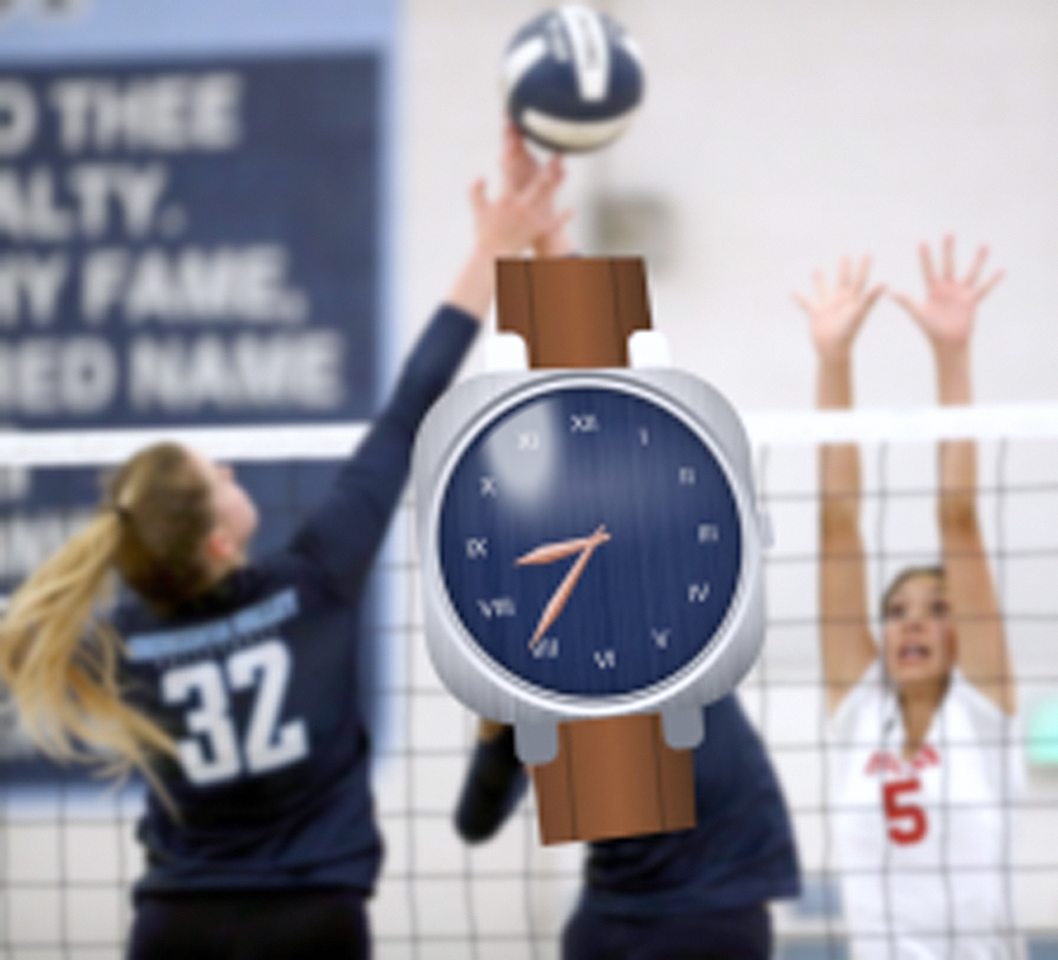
8,36
